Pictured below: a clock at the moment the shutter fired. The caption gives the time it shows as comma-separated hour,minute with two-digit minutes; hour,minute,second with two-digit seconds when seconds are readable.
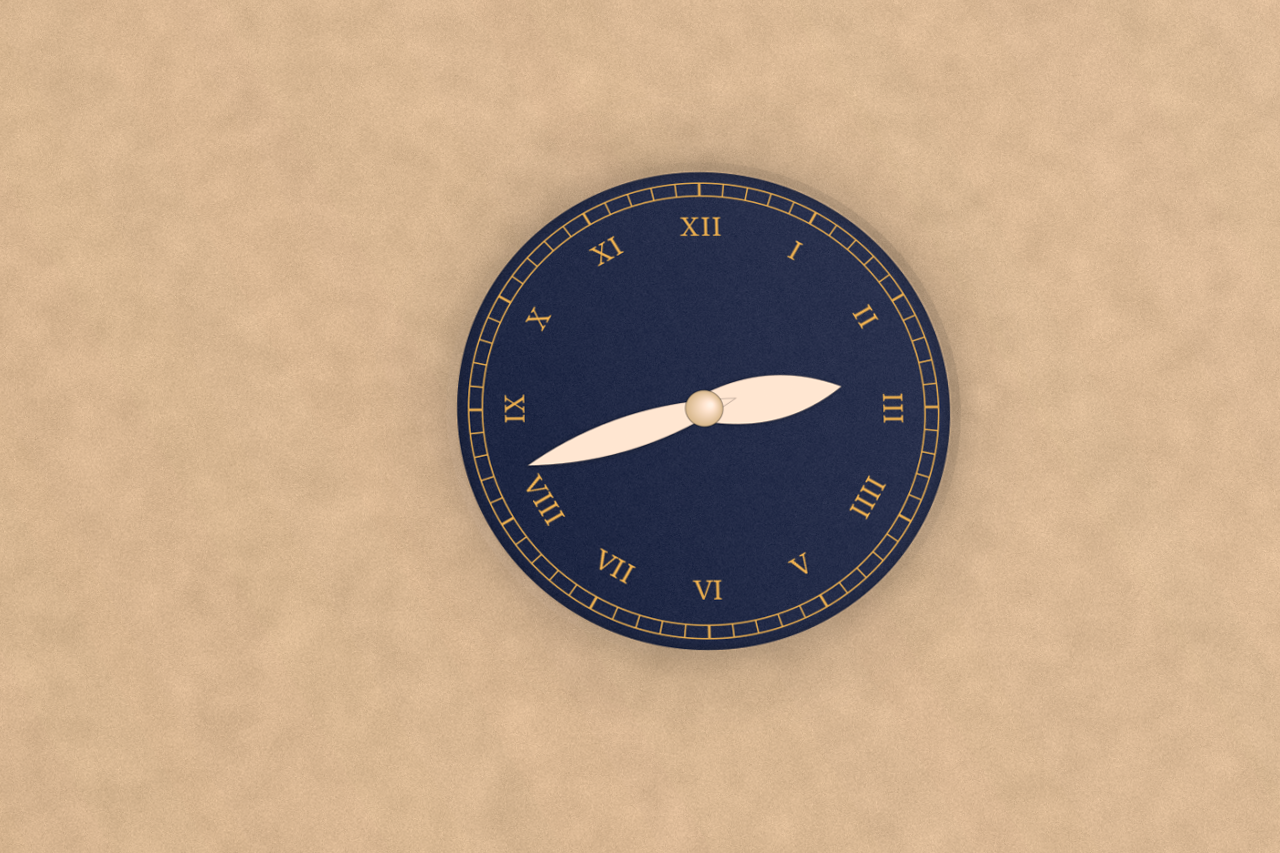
2,42
